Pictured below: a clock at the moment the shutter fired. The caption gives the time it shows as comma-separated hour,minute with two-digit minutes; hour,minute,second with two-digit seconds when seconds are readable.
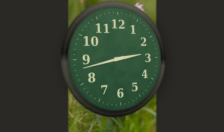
2,43
